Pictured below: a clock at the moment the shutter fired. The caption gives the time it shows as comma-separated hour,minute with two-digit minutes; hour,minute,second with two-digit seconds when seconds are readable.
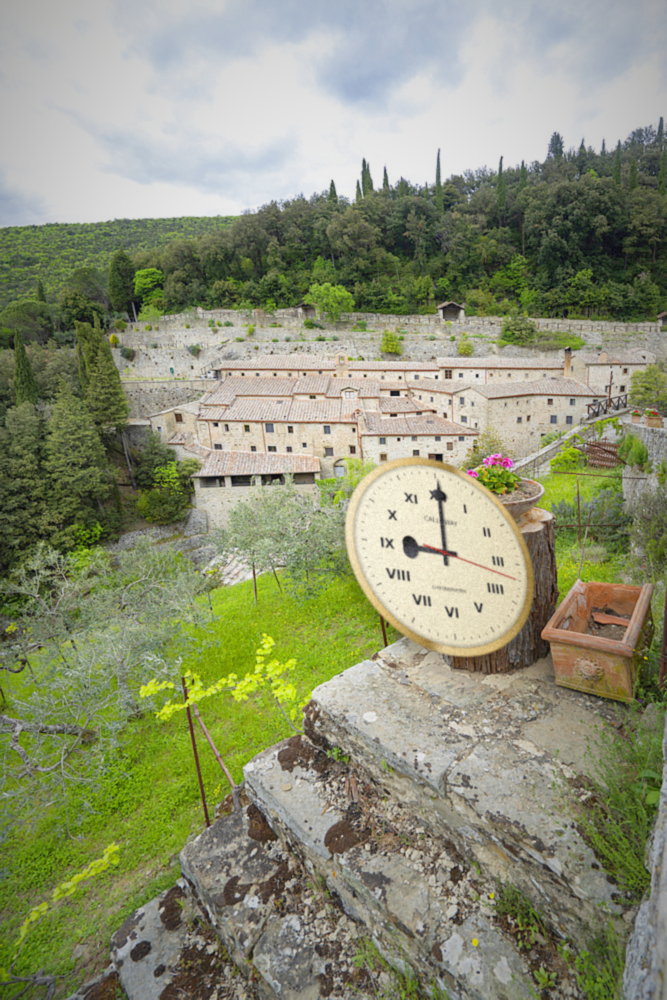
9,00,17
